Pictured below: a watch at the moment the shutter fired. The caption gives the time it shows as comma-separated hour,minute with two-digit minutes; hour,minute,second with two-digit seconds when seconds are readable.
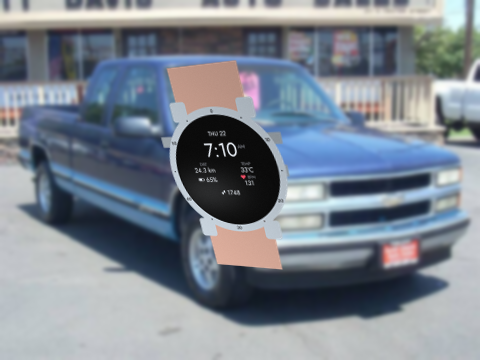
7,10
